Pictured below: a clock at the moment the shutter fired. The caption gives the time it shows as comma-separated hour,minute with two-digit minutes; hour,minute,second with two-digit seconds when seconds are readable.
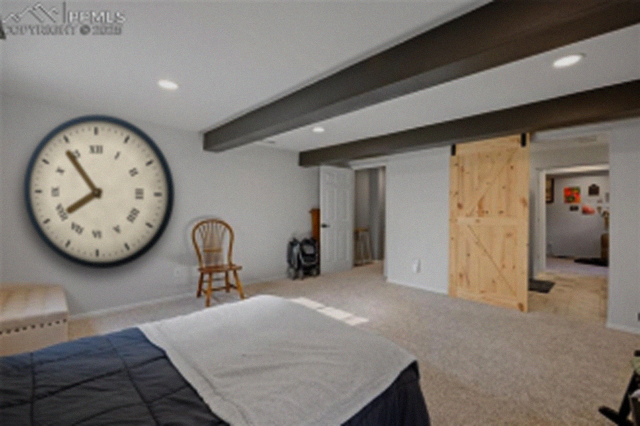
7,54
